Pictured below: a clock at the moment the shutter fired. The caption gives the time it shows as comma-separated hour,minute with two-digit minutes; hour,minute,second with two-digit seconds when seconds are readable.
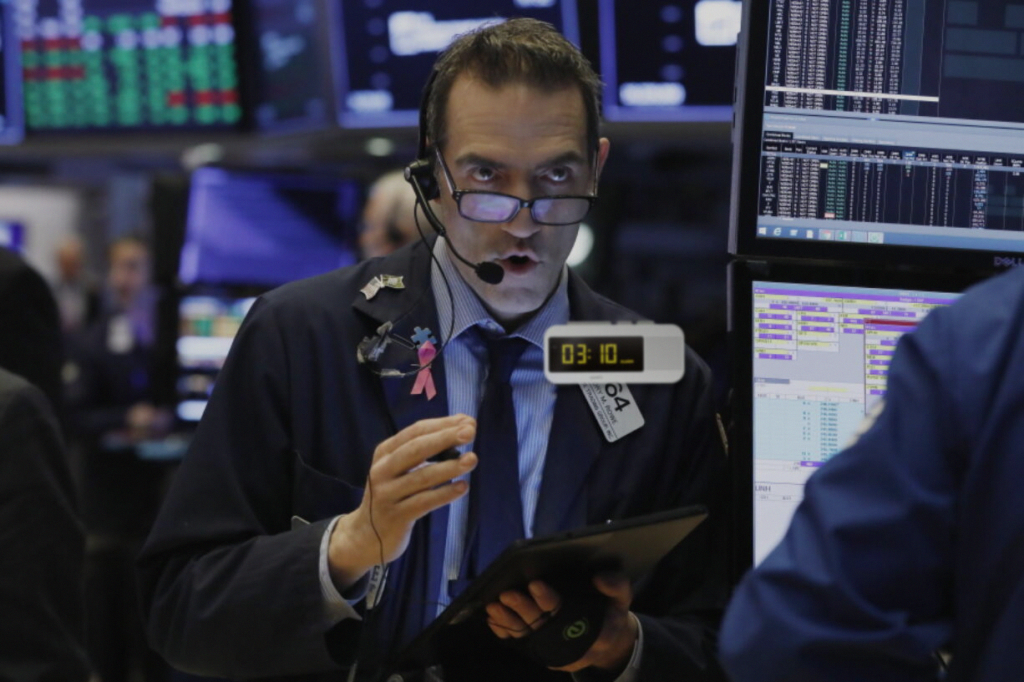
3,10
